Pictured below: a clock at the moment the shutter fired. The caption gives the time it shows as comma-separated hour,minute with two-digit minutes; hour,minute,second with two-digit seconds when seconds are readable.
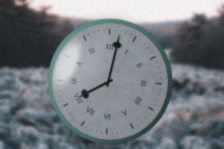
8,02
